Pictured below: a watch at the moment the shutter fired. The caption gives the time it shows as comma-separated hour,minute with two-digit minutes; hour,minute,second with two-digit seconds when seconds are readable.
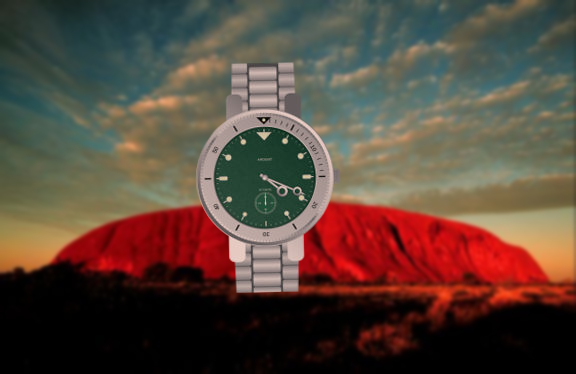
4,19
